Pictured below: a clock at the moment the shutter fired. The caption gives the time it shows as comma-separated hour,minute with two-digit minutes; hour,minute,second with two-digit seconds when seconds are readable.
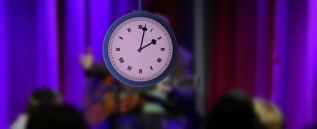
2,02
